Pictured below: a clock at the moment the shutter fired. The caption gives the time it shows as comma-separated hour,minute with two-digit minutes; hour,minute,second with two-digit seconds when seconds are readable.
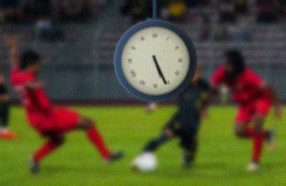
5,26
